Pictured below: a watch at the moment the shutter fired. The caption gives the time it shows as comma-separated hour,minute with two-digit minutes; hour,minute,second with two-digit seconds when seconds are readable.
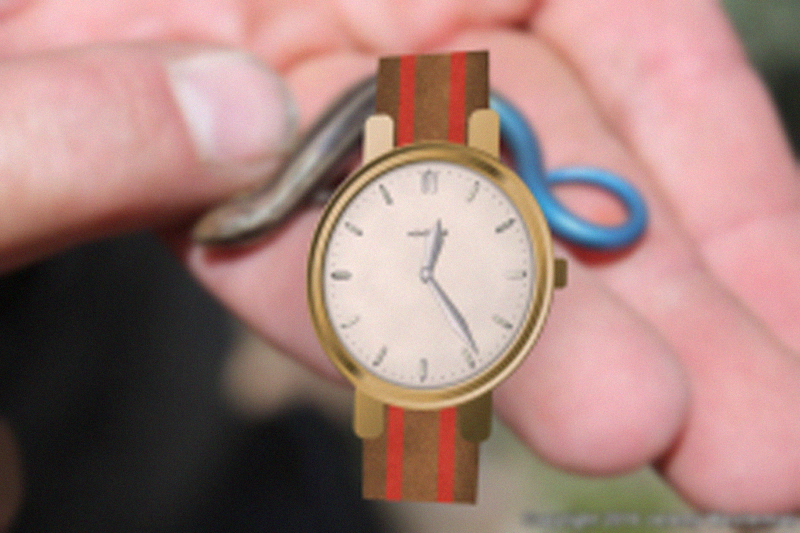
12,24
